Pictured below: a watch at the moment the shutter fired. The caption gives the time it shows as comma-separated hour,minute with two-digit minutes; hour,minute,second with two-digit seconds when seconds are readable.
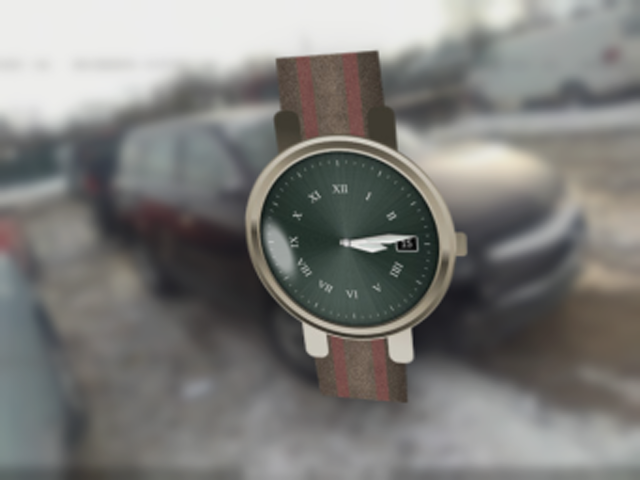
3,14
